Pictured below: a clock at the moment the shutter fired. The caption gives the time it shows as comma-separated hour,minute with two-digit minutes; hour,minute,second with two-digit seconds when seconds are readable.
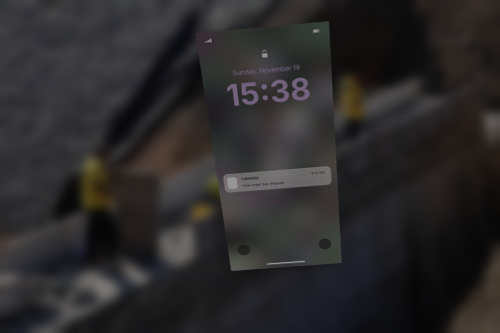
15,38
